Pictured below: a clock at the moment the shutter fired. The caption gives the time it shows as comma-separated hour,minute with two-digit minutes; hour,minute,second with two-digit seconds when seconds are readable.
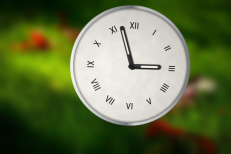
2,57
